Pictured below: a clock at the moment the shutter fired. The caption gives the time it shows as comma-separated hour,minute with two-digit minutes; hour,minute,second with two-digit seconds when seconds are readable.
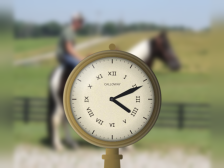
4,11
